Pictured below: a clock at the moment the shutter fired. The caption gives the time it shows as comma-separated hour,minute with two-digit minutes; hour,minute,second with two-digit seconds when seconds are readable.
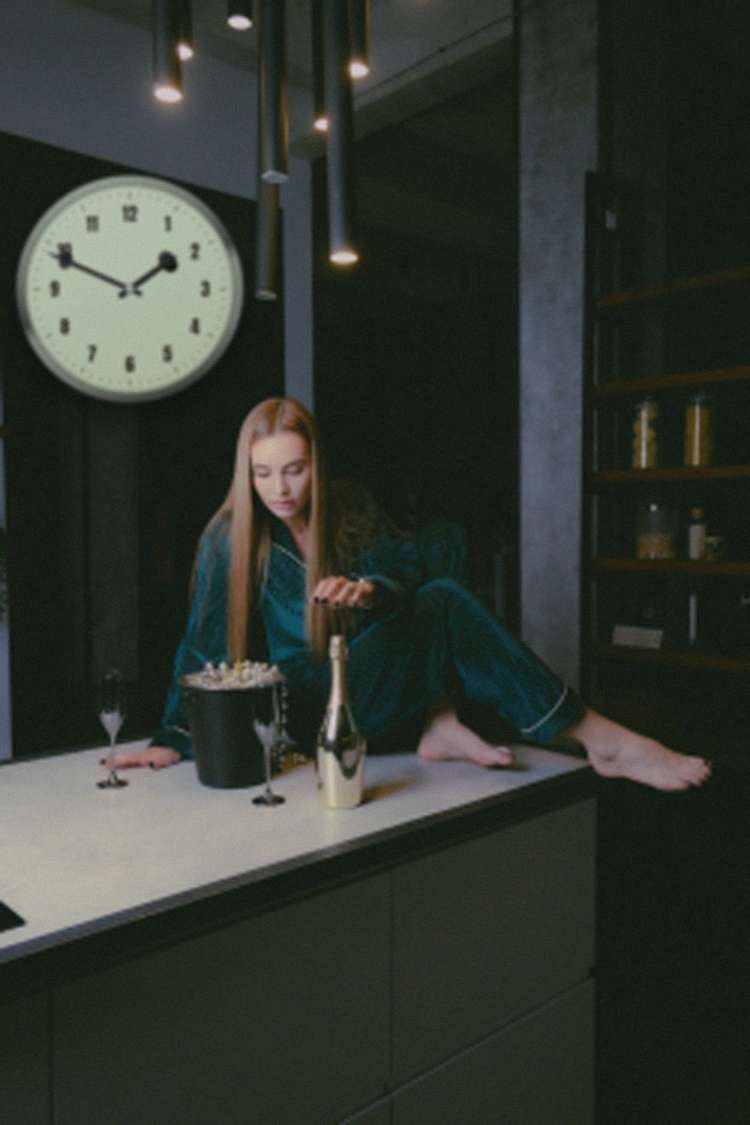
1,49
